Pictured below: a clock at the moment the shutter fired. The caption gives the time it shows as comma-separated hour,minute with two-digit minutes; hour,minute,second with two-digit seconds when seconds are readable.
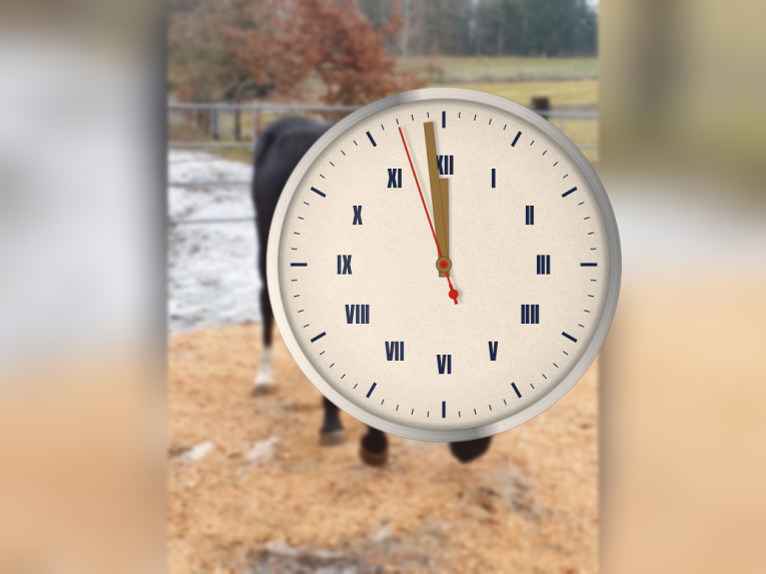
11,58,57
